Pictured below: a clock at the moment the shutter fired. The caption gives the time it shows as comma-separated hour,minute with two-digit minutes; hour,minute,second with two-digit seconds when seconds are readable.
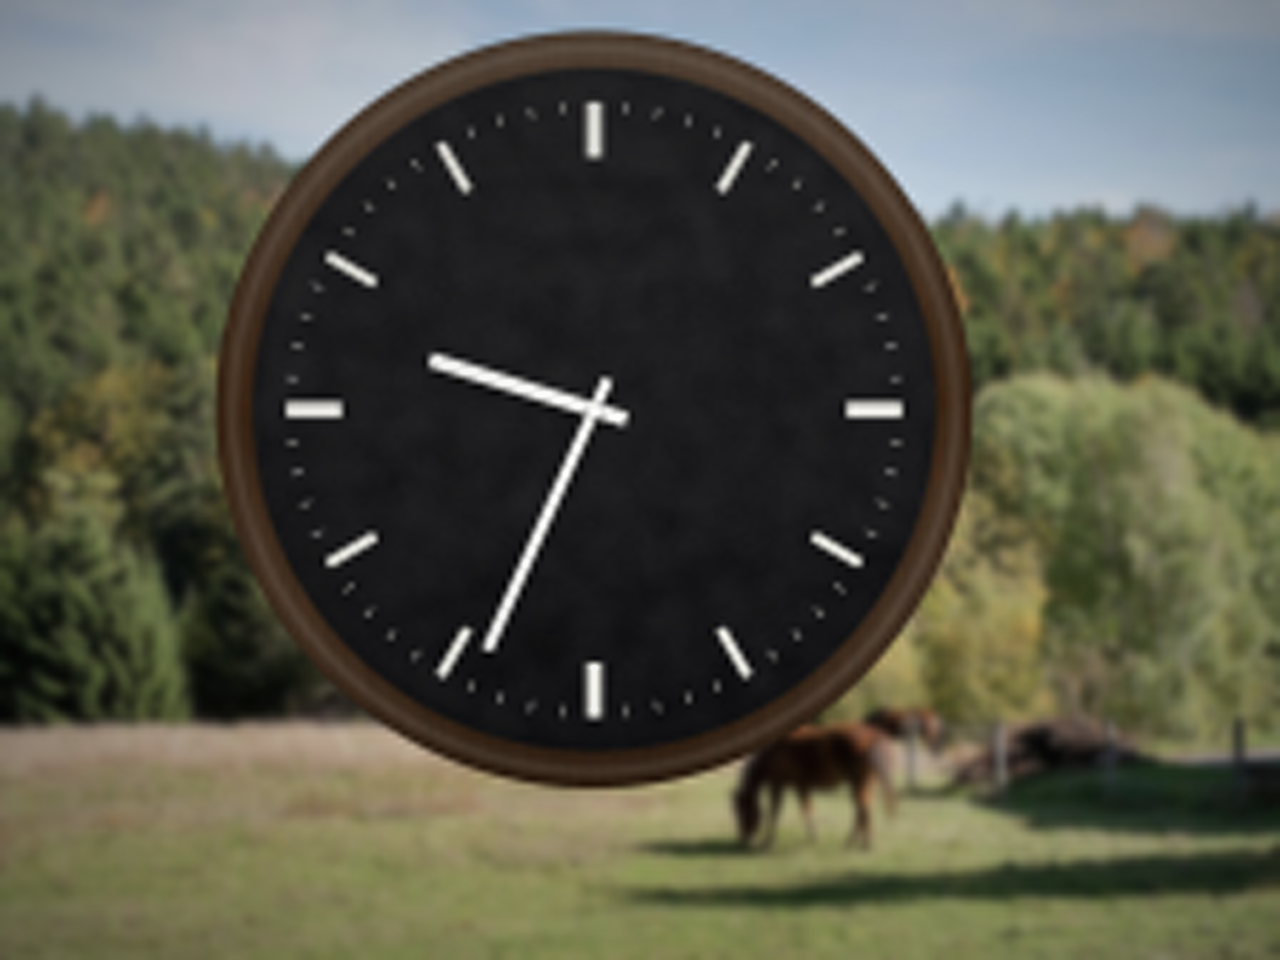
9,34
